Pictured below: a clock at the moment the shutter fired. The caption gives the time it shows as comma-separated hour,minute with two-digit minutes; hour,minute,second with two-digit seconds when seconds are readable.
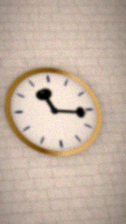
11,16
